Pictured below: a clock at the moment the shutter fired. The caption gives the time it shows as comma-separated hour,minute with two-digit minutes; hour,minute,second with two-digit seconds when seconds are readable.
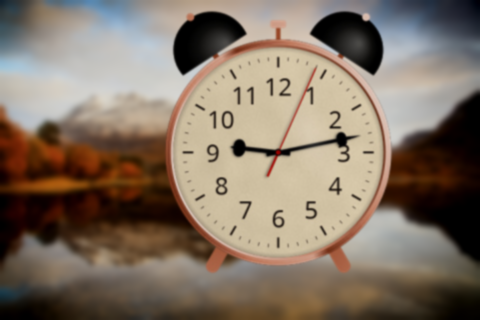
9,13,04
